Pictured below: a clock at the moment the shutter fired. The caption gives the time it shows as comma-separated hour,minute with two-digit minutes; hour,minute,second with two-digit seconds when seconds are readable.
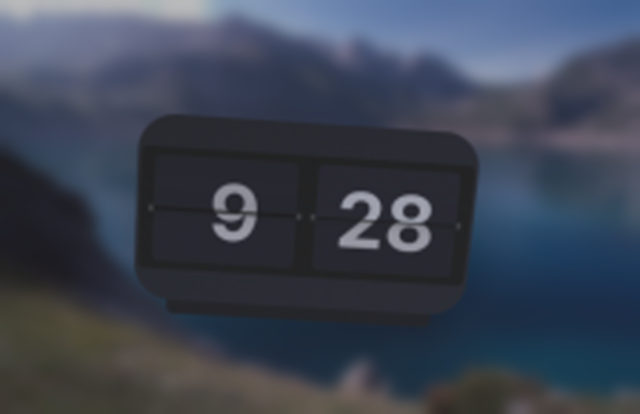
9,28
